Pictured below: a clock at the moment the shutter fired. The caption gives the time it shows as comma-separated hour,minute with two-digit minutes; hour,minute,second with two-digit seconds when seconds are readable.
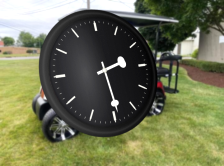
2,29
